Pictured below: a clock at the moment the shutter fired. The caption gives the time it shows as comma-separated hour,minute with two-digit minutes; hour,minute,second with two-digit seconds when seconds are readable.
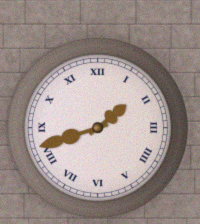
1,42
